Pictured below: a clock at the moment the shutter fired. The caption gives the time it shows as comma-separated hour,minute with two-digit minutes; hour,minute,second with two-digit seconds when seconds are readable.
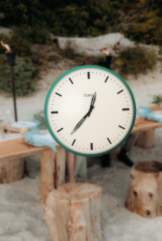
12,37
